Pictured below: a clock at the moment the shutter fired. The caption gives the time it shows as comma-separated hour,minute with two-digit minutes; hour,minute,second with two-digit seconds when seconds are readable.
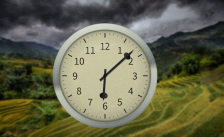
6,08
